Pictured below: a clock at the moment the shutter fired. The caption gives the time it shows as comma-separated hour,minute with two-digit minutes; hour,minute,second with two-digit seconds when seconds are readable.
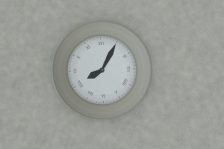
8,05
